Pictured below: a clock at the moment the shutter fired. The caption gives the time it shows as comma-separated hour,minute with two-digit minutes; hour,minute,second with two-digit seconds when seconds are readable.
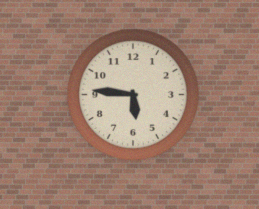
5,46
